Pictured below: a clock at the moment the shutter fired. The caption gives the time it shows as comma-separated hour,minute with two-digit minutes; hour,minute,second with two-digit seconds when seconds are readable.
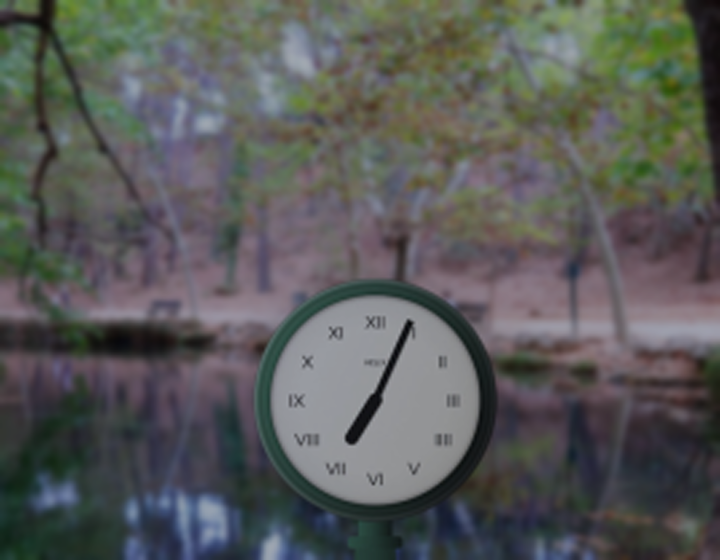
7,04
